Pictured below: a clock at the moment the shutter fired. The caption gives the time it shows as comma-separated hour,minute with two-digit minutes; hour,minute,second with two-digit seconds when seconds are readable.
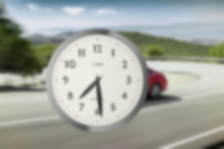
7,29
